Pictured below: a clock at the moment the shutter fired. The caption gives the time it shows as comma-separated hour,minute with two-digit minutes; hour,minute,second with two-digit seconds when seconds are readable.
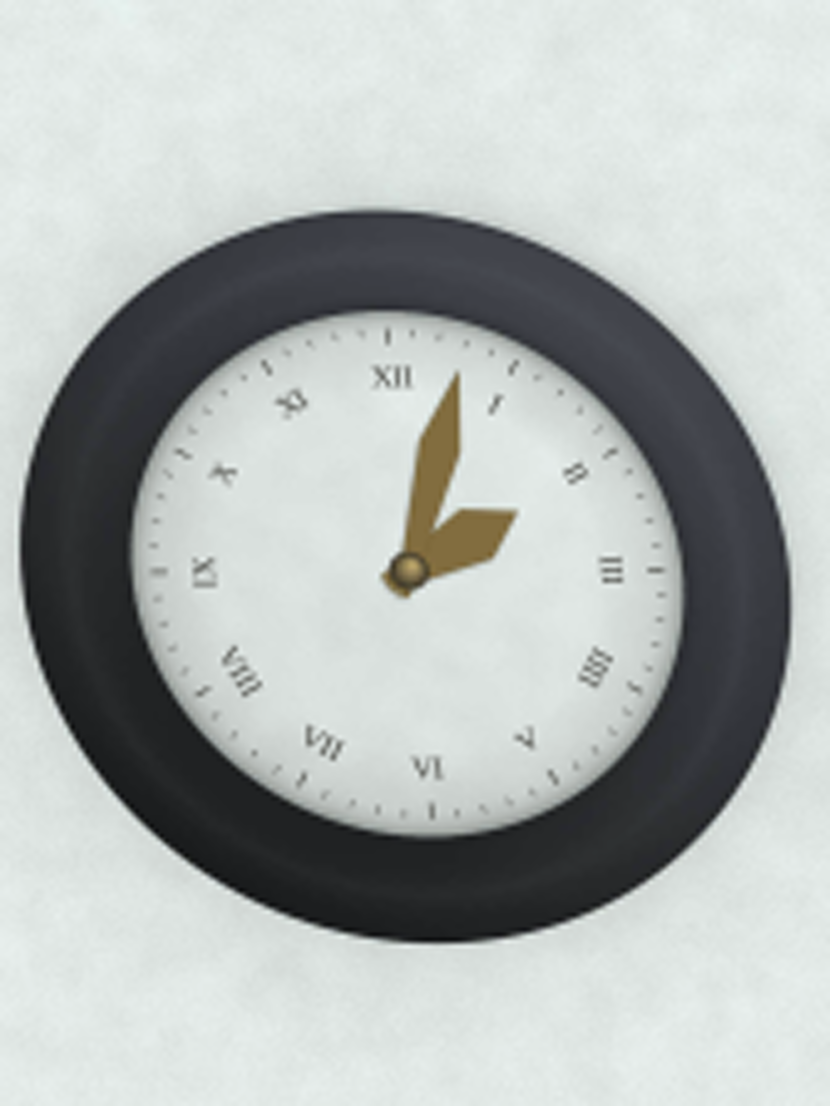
2,03
